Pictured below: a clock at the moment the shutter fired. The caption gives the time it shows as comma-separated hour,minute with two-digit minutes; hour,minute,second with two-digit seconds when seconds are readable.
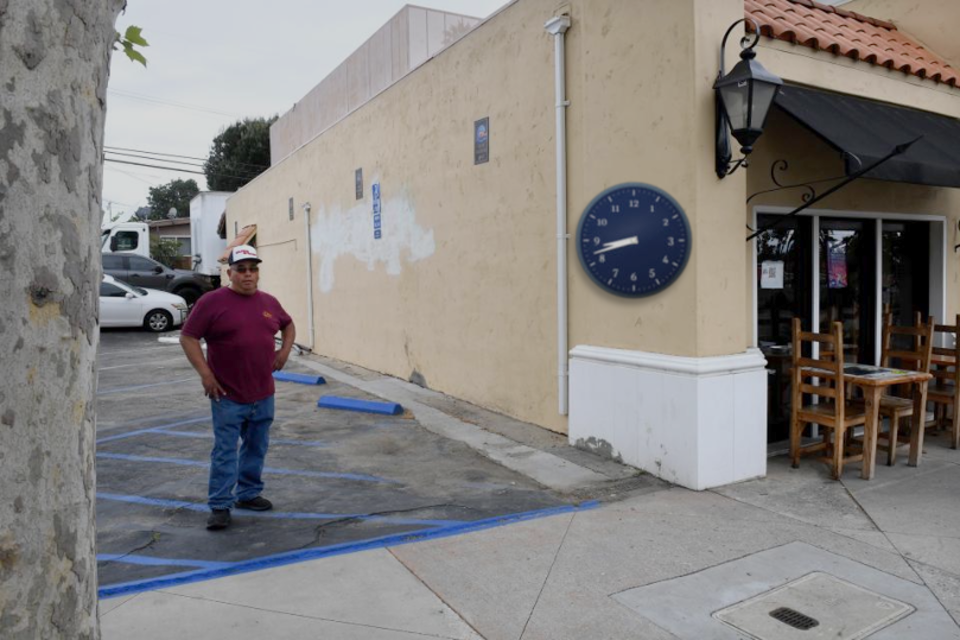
8,42
